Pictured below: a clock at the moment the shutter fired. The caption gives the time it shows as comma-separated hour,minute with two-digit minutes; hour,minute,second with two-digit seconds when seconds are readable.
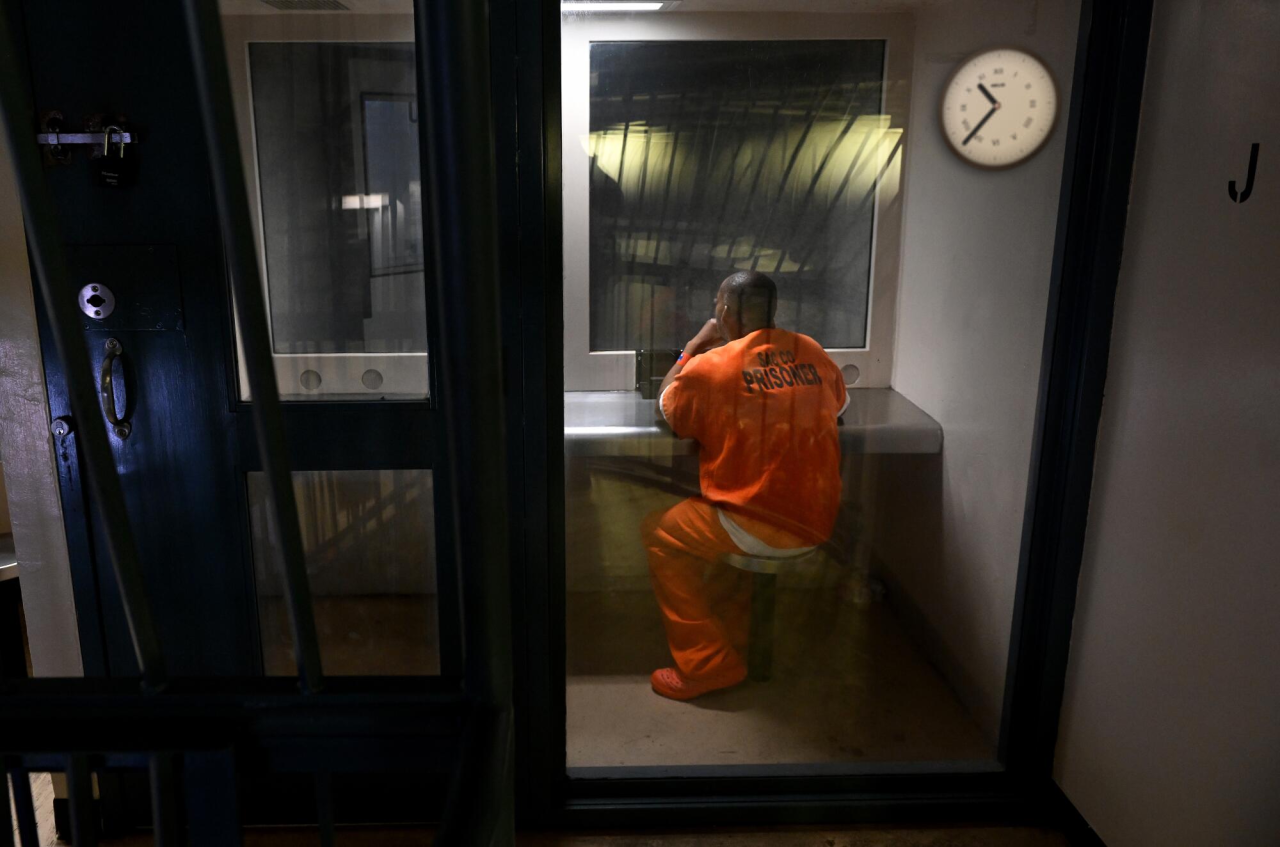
10,37
